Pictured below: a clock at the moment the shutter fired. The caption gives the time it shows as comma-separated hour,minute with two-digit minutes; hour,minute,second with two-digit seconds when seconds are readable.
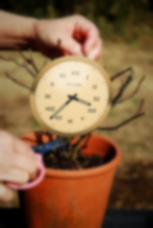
3,37
